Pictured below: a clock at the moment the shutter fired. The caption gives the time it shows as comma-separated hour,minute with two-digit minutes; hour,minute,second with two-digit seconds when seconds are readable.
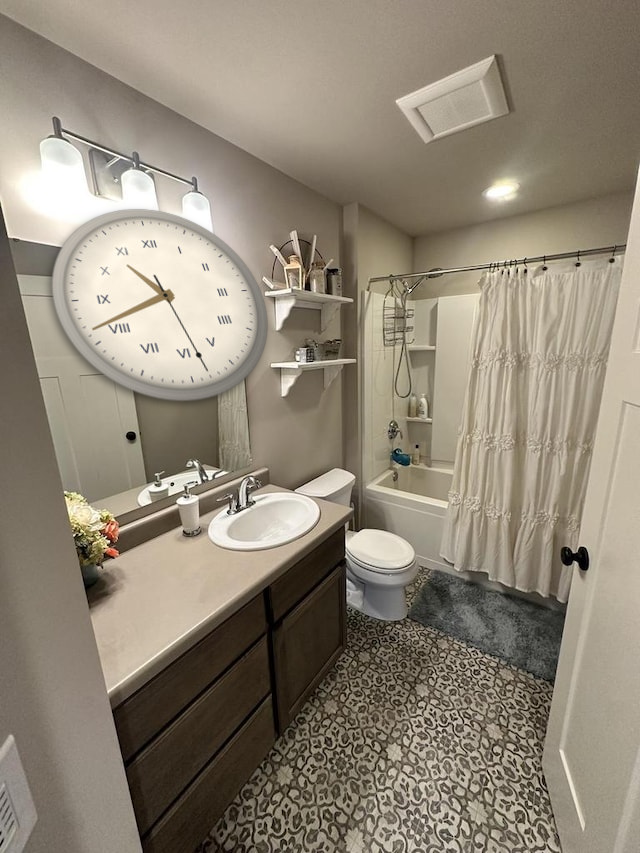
10,41,28
